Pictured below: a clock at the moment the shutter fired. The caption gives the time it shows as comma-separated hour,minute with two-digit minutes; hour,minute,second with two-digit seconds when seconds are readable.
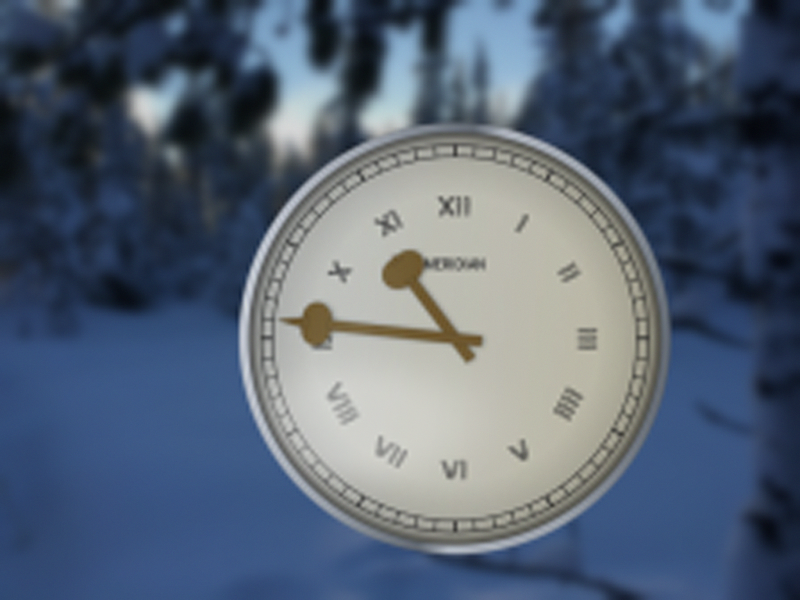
10,46
